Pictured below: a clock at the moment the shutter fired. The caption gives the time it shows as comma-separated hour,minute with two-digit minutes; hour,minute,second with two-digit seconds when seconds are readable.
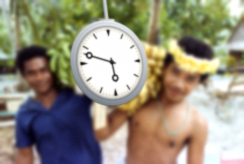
5,48
